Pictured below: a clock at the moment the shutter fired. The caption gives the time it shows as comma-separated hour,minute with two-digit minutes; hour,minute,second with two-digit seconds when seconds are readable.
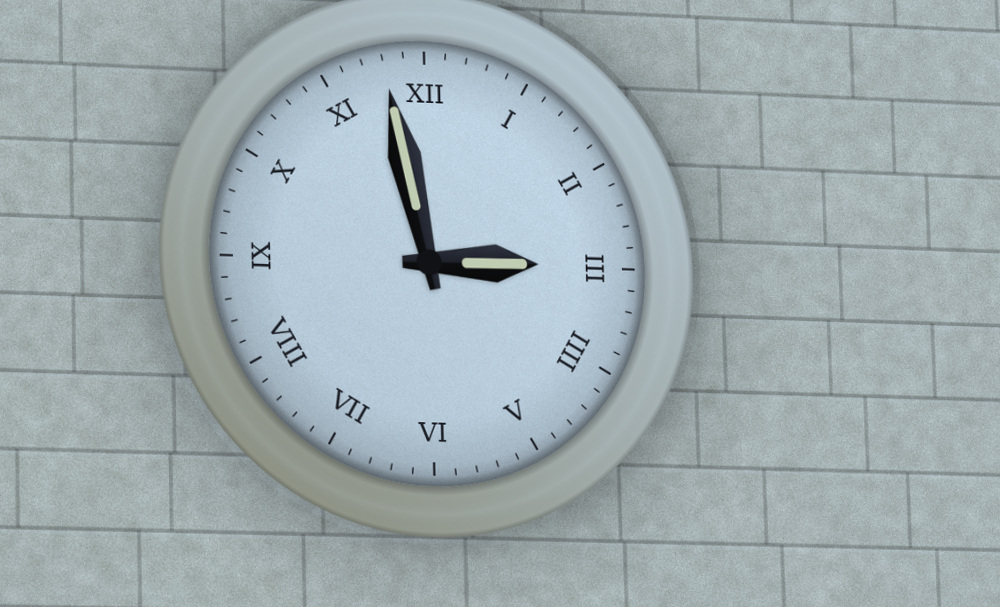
2,58
